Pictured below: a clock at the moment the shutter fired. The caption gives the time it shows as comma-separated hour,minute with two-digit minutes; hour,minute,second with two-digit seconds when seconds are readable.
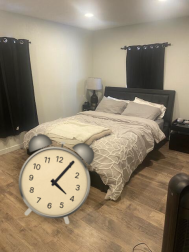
4,05
